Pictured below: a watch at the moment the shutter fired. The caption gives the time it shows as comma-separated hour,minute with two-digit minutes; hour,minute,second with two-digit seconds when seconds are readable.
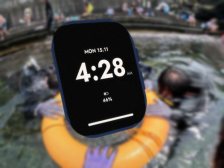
4,28
